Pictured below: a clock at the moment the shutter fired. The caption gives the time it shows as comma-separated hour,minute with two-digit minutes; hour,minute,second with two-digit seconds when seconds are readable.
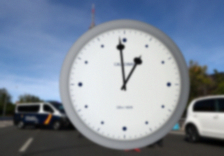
12,59
